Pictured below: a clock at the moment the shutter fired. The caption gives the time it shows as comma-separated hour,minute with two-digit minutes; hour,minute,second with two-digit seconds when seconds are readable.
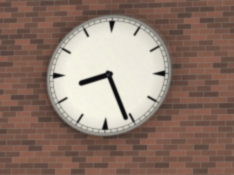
8,26
